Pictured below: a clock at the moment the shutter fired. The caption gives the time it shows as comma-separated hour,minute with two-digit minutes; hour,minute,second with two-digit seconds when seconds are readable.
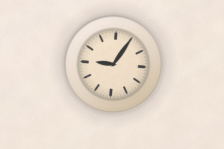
9,05
